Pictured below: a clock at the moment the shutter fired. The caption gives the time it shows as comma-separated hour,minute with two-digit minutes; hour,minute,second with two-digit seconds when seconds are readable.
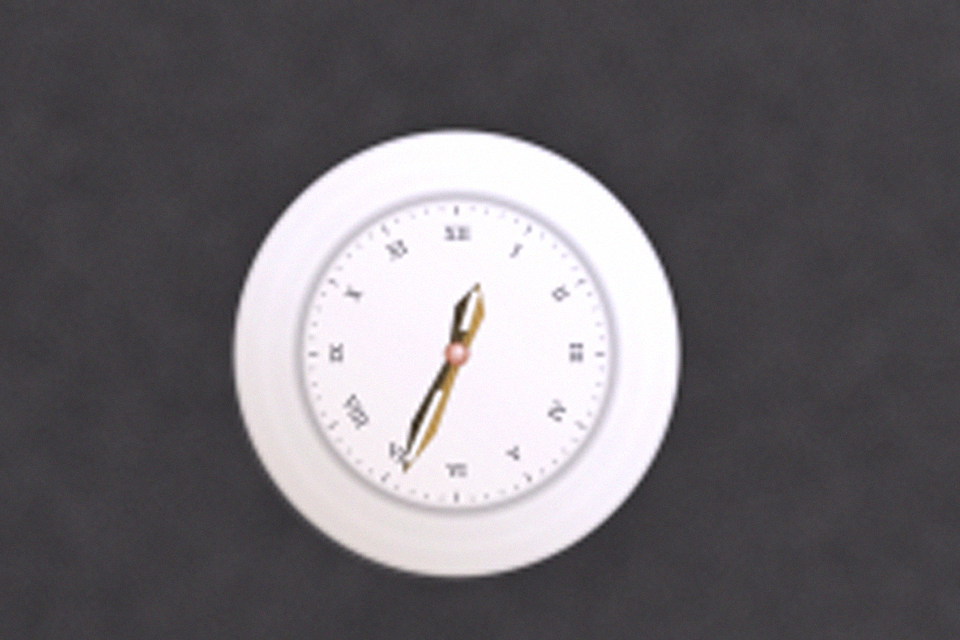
12,34
